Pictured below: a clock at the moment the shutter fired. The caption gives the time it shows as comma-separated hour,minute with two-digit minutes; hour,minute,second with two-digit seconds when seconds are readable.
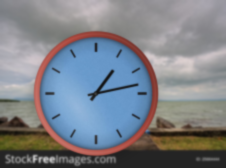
1,13
